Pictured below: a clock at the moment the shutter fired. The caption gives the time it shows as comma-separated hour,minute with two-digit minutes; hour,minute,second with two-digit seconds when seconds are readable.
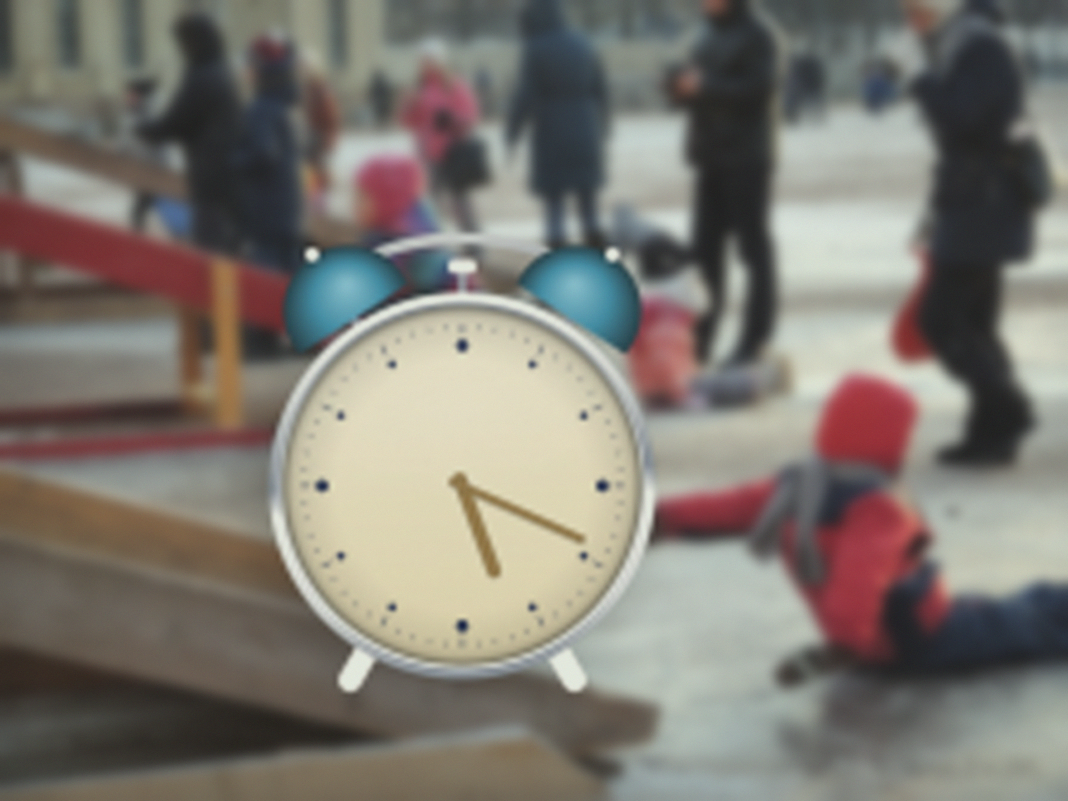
5,19
